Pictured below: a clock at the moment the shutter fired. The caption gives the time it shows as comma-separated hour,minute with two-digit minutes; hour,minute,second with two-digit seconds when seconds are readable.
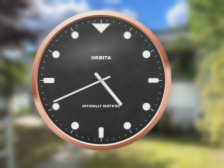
4,41
